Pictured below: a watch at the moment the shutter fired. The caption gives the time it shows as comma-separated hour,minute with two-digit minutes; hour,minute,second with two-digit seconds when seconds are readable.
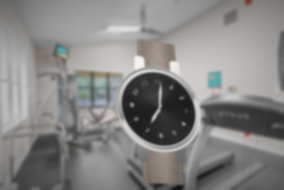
7,01
